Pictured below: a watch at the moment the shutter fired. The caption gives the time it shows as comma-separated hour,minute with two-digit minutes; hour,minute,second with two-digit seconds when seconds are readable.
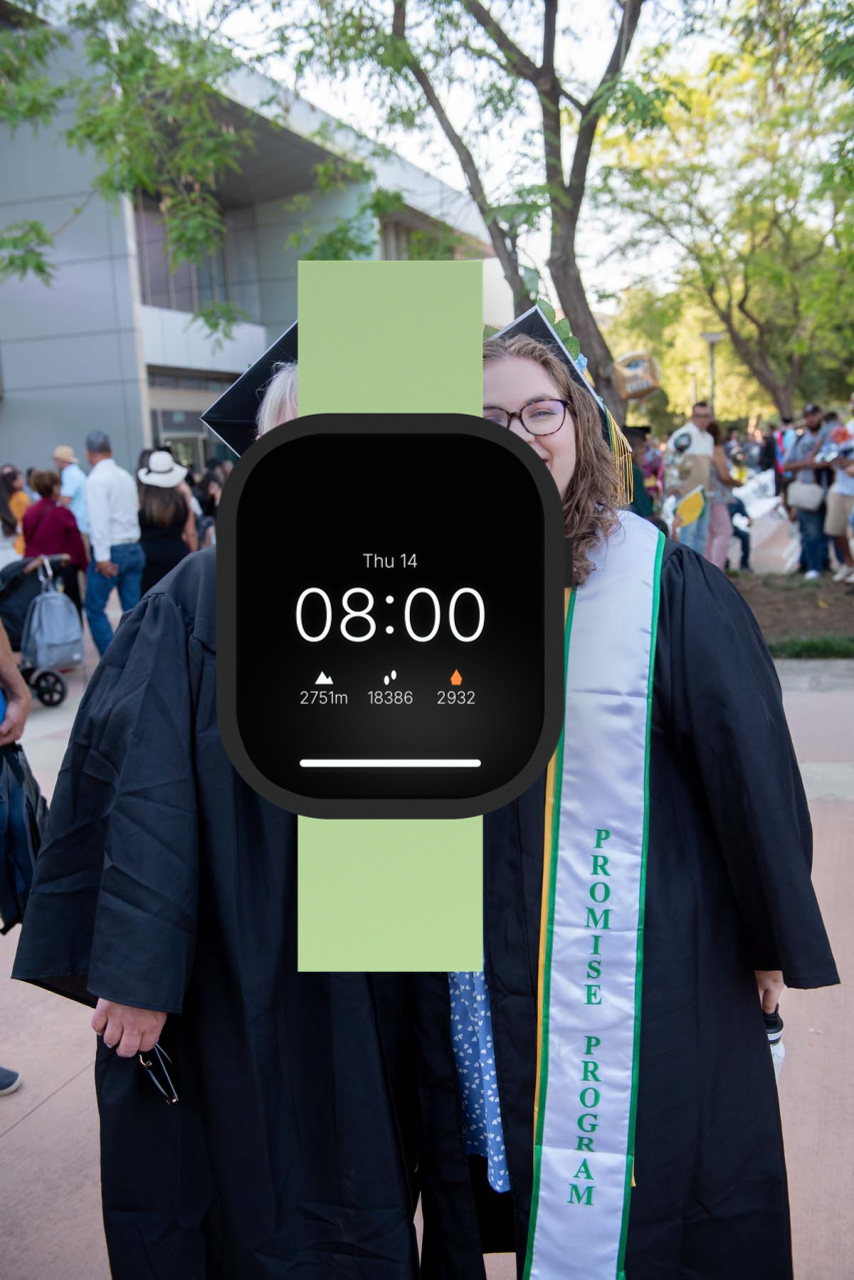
8,00
